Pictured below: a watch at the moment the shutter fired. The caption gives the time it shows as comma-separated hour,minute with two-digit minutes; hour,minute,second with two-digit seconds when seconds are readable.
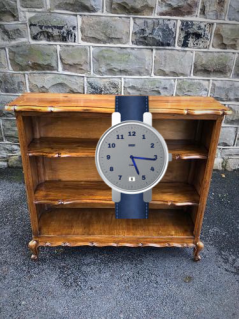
5,16
